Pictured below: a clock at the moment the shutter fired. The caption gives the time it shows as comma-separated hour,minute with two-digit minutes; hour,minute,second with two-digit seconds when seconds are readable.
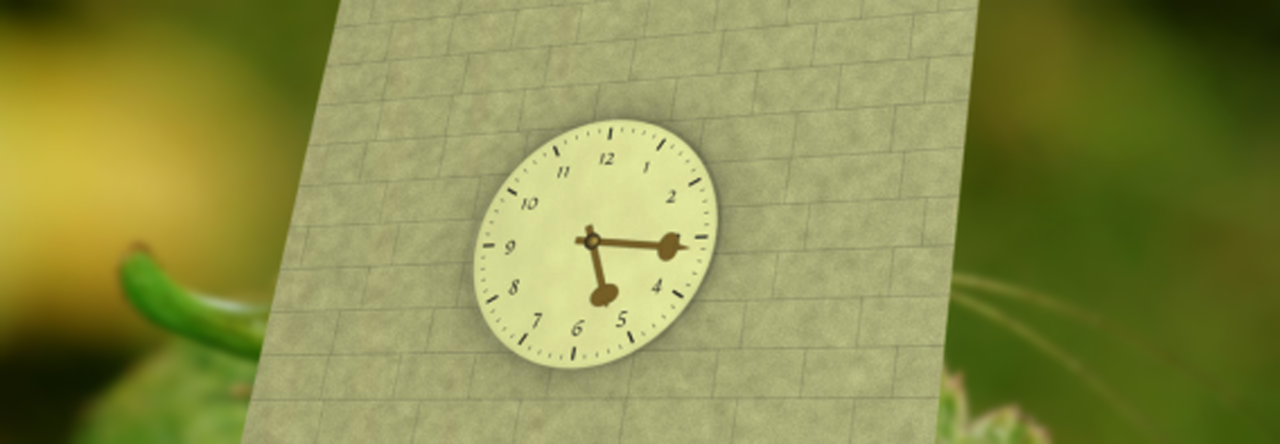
5,16
